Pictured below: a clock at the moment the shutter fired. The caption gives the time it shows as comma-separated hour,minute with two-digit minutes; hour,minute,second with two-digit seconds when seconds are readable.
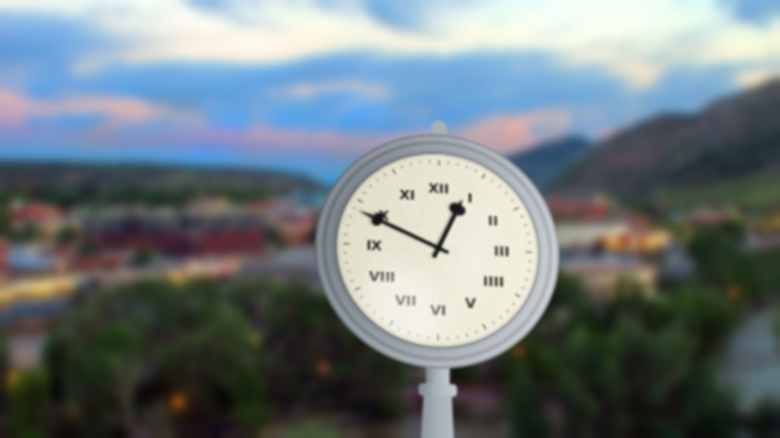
12,49
